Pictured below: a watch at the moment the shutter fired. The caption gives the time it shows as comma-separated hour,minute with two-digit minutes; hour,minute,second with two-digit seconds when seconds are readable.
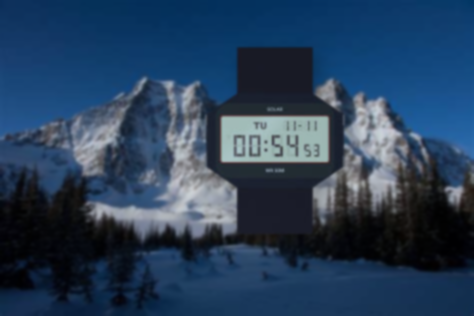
0,54,53
